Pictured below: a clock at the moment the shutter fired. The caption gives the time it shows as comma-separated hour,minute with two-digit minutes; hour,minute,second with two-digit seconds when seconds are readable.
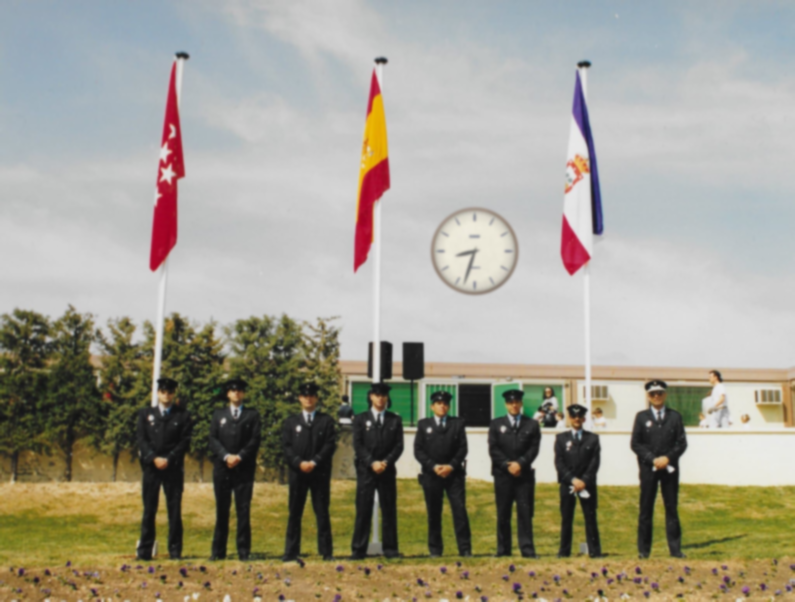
8,33
